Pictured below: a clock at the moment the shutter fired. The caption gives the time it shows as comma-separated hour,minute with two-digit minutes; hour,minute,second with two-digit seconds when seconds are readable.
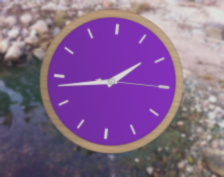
1,43,15
